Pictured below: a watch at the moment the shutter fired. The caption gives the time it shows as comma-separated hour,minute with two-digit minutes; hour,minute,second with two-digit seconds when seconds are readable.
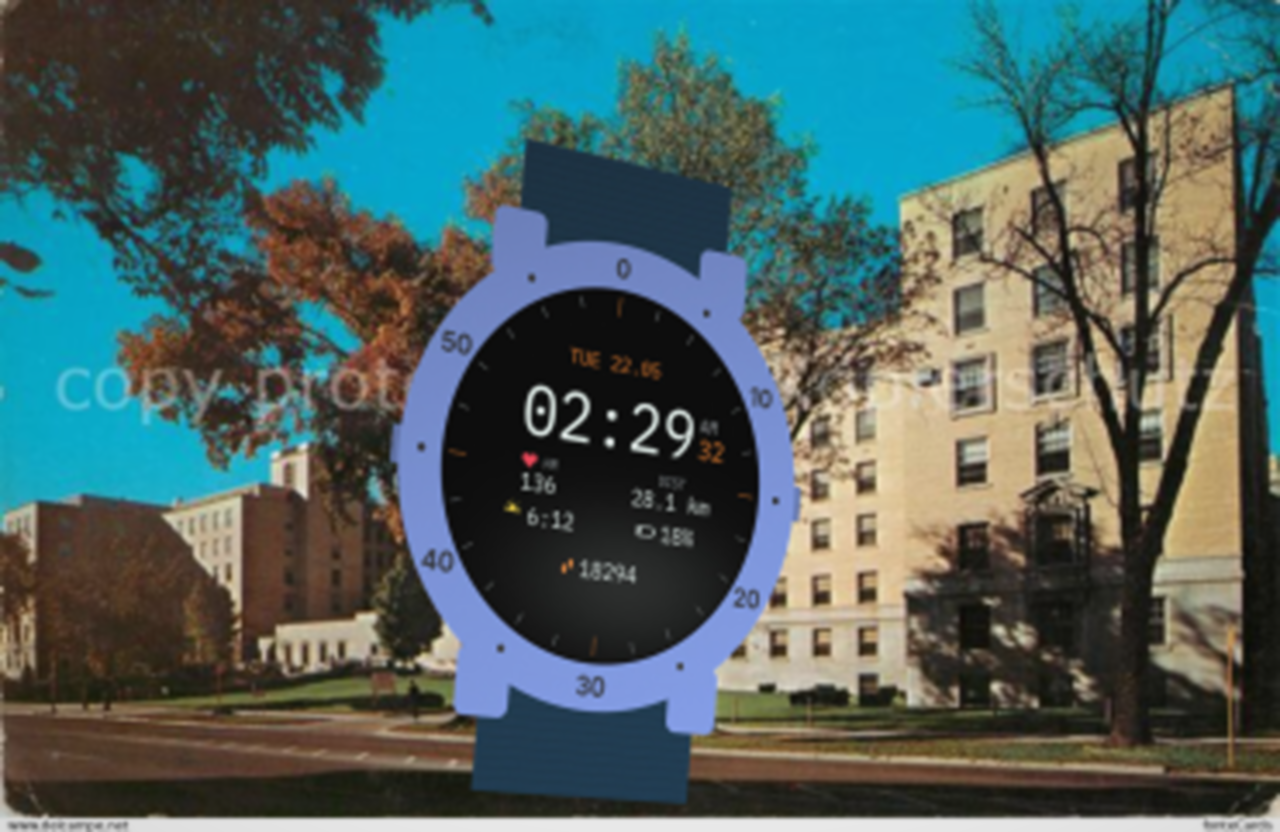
2,29
